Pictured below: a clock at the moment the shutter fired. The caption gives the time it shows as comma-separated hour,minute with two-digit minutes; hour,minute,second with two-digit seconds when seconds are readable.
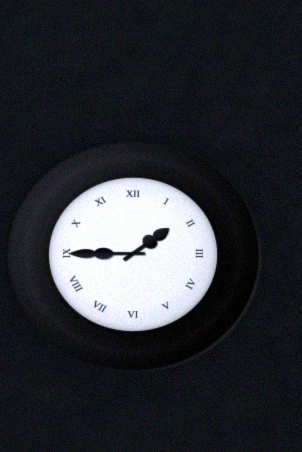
1,45
